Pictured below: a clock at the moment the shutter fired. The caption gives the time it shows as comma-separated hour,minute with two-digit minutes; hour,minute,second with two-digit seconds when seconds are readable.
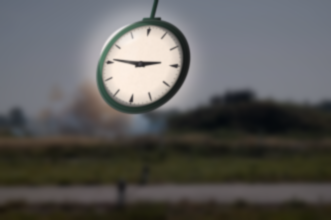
2,46
